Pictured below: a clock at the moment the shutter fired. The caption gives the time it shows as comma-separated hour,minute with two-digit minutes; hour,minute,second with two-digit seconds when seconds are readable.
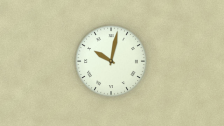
10,02
